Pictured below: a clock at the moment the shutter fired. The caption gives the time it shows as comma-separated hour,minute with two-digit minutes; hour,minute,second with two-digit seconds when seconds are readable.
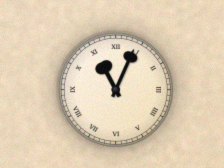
11,04
